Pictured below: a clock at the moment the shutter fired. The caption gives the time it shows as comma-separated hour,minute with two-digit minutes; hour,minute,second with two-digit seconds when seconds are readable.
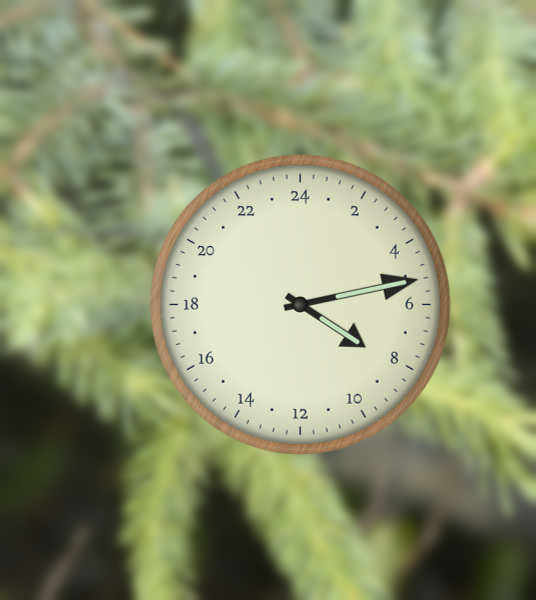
8,13
